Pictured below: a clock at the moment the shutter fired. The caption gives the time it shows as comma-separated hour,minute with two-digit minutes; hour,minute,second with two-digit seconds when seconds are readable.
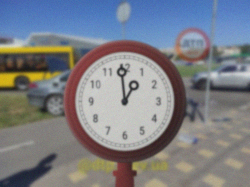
12,59
